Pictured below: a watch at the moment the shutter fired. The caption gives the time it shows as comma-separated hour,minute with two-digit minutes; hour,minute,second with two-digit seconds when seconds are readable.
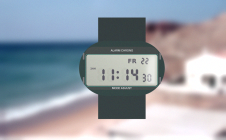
11,14,30
